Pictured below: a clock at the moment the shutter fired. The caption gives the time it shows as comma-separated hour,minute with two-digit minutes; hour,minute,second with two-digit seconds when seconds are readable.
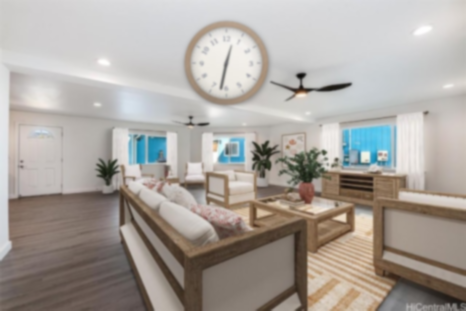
12,32
